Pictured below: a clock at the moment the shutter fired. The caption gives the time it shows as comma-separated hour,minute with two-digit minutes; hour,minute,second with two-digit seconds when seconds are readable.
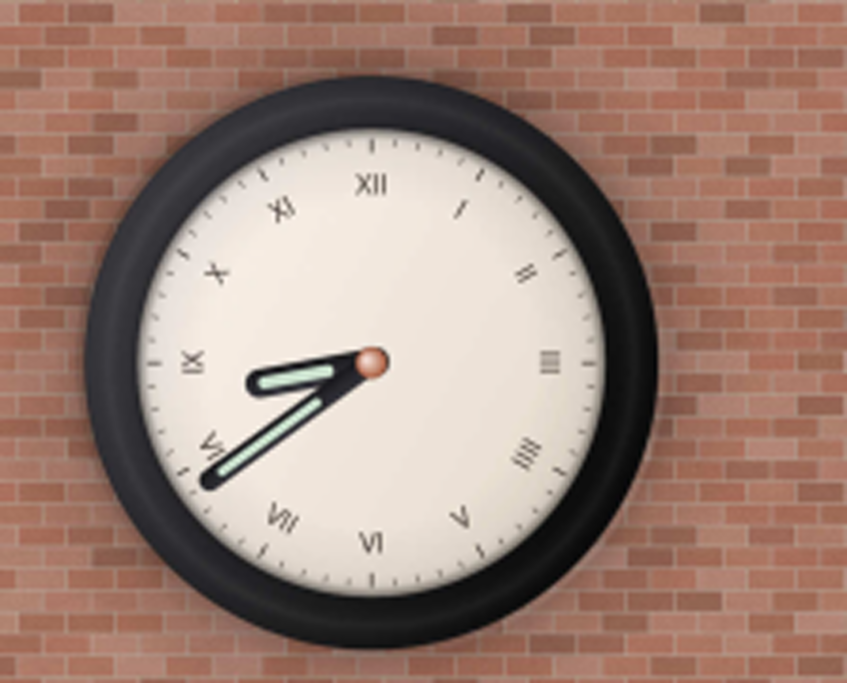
8,39
